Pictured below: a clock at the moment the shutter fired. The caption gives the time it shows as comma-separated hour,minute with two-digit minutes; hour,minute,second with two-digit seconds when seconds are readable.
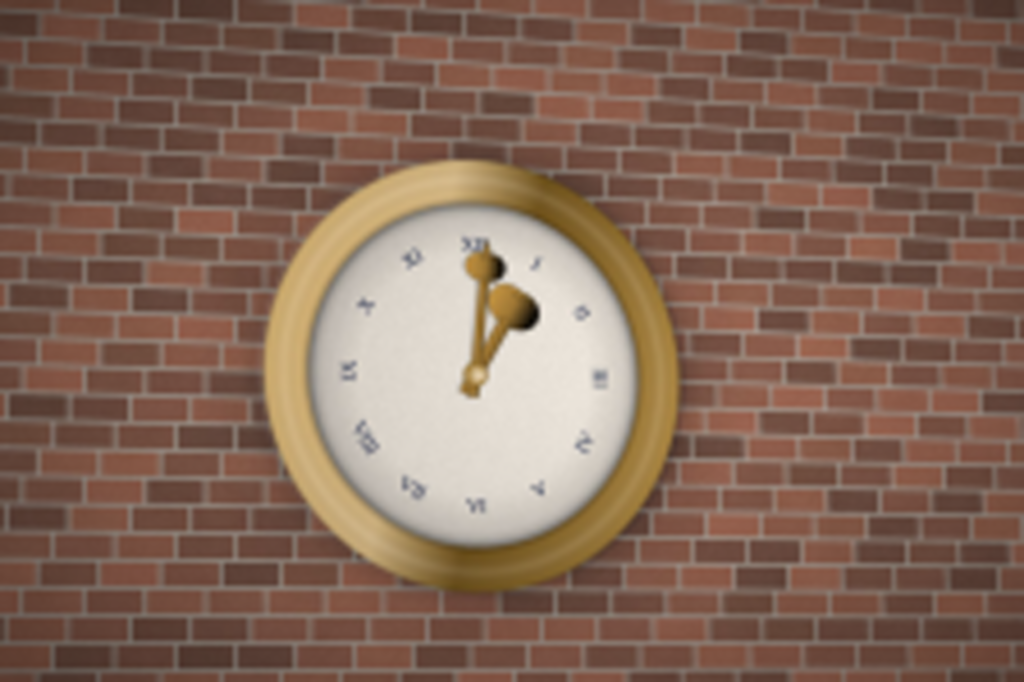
1,01
